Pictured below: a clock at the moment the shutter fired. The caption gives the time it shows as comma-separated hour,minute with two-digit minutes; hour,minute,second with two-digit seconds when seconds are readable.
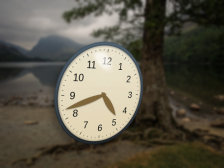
4,42
